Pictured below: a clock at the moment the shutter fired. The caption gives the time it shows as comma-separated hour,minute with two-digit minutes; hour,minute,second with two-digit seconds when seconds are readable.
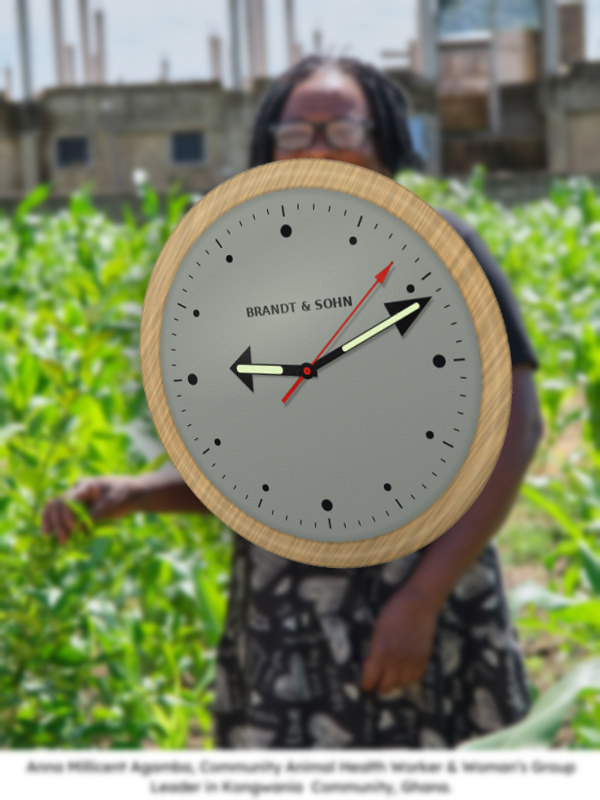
9,11,08
